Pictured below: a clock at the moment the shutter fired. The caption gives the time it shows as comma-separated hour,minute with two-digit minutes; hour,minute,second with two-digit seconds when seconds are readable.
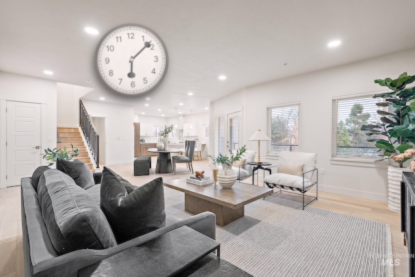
6,08
